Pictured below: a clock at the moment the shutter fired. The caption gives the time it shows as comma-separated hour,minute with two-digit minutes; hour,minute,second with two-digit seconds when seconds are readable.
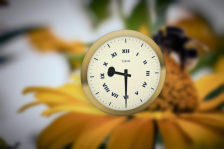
9,30
